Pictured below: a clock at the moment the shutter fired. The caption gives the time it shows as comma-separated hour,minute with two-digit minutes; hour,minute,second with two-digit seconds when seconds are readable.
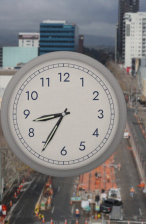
8,35
